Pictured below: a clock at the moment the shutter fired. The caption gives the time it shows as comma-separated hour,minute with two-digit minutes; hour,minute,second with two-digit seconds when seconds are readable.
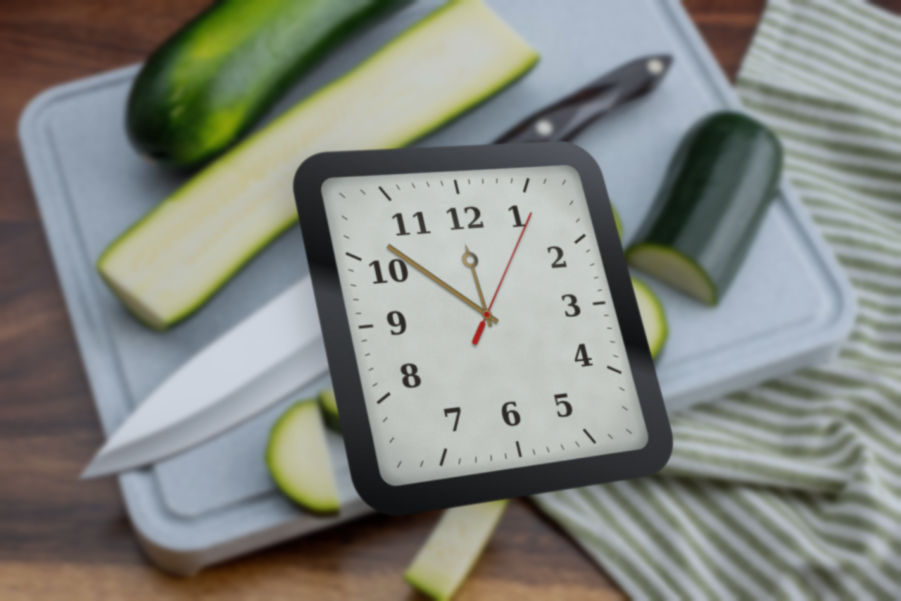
11,52,06
